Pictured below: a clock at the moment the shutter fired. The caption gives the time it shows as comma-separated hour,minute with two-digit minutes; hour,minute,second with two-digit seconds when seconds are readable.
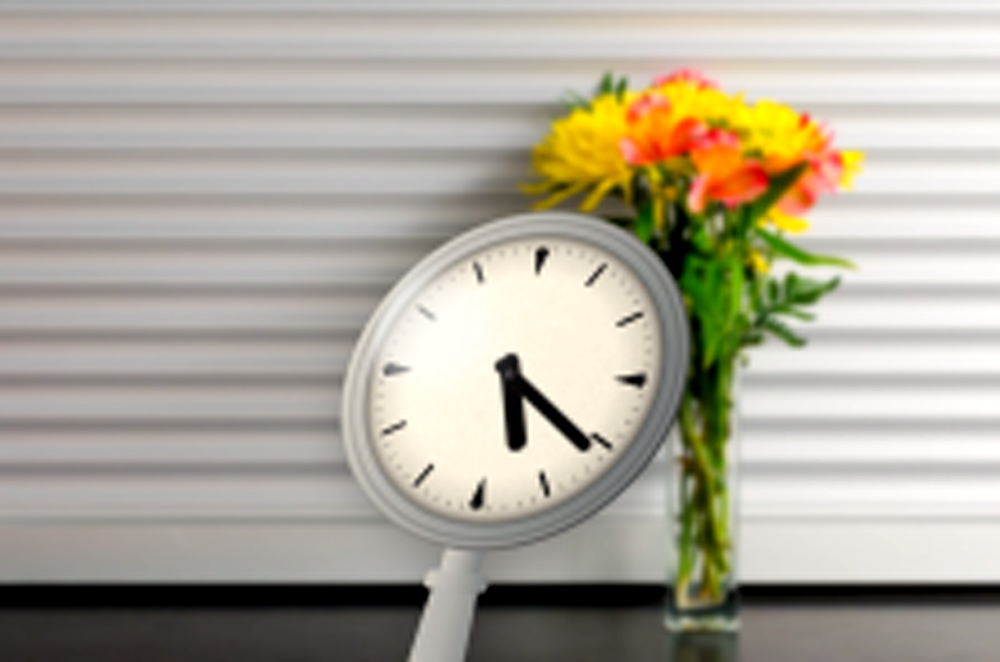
5,21
